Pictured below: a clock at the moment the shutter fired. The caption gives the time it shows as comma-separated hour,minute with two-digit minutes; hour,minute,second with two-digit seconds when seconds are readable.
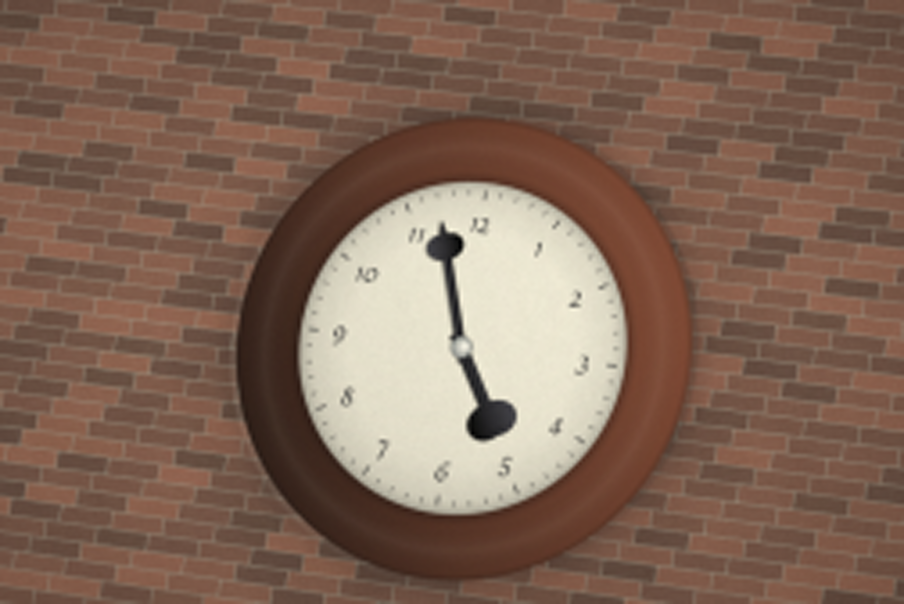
4,57
